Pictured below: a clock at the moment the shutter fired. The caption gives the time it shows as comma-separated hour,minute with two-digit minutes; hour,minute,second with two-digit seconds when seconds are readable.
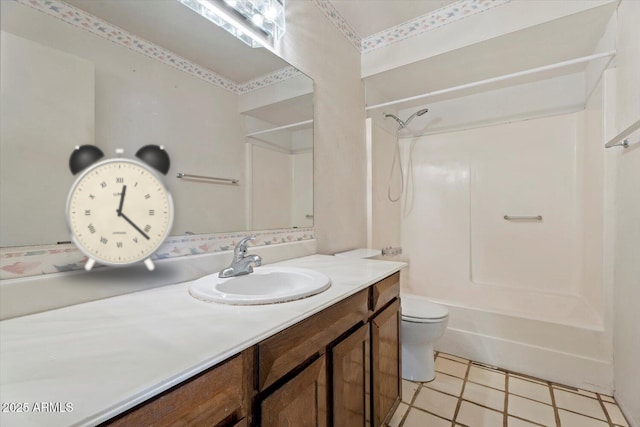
12,22
